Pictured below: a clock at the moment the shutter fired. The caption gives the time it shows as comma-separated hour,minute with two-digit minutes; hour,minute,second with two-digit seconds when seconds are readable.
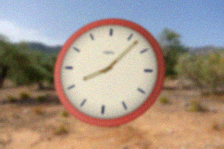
8,07
